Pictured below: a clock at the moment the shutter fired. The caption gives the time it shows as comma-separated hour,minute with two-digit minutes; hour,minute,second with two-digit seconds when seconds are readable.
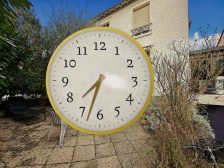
7,33
